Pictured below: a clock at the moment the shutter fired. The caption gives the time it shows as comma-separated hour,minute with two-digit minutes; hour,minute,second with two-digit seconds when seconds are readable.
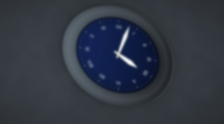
4,03
